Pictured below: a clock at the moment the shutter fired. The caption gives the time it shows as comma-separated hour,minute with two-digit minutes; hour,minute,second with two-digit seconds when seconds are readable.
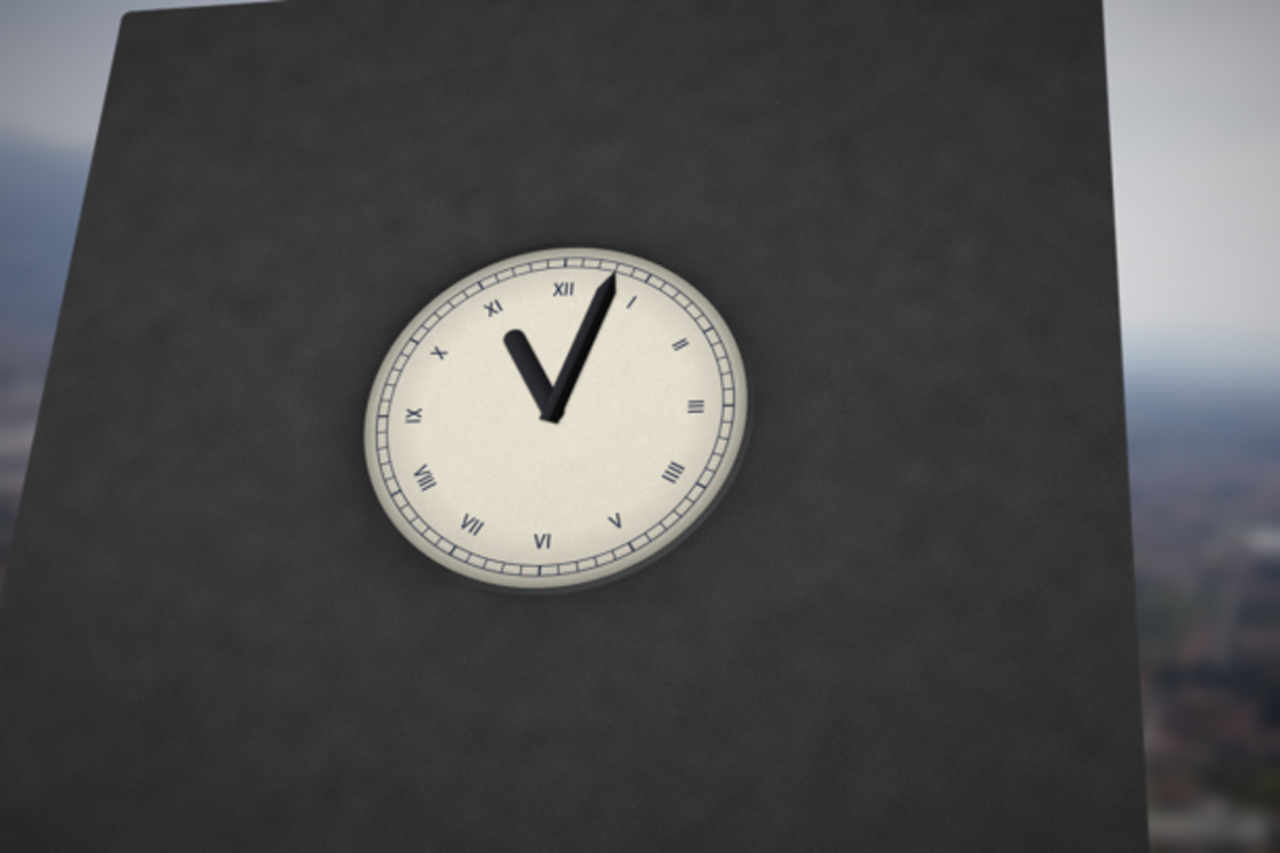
11,03
